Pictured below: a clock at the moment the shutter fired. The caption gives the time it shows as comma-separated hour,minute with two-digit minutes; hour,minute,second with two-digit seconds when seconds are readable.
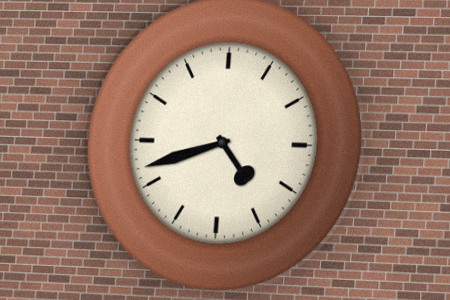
4,42
